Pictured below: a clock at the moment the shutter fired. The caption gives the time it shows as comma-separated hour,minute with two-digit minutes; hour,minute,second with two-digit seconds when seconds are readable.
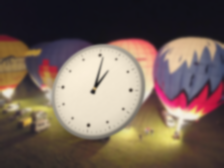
1,01
